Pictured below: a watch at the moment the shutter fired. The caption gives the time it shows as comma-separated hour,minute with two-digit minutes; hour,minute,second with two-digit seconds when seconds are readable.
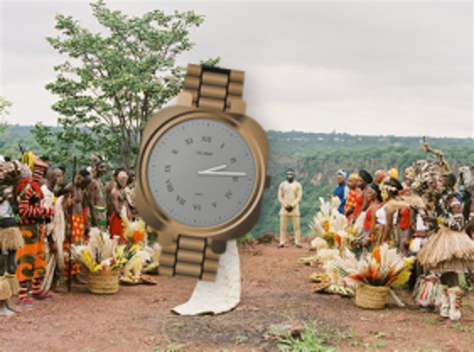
2,14
